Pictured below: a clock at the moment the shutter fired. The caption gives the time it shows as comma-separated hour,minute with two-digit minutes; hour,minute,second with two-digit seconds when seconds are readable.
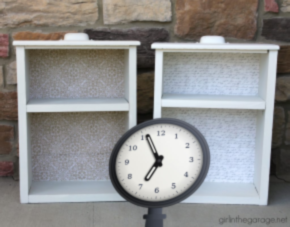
6,56
